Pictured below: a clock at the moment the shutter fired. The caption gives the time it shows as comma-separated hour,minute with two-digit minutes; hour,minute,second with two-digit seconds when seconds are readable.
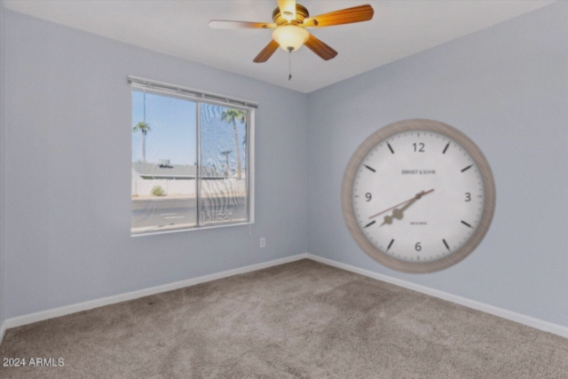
7,38,41
